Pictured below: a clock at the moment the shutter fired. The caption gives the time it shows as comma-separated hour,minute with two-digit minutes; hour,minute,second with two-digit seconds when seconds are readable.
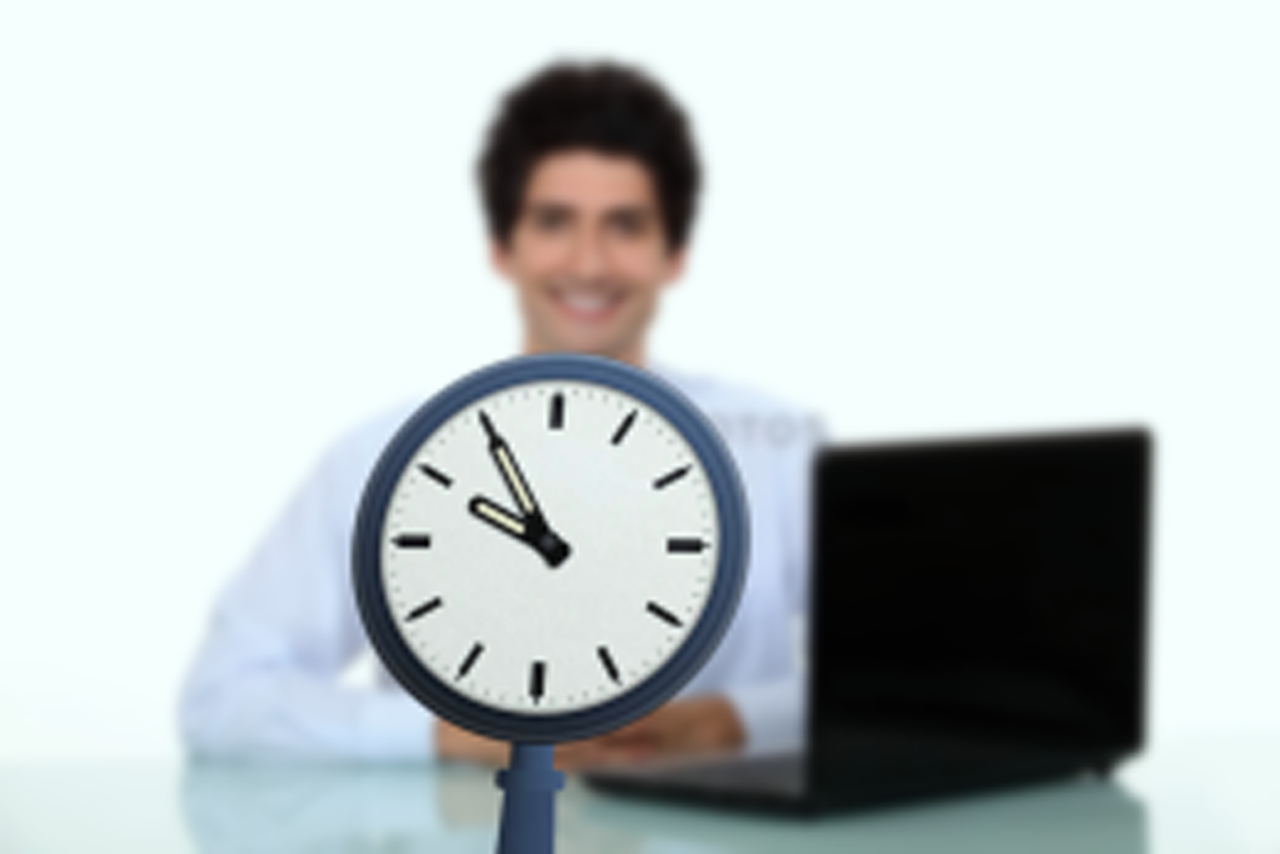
9,55
